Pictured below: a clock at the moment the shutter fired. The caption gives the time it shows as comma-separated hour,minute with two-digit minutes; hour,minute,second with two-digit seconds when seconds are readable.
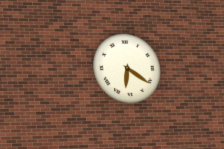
6,21
